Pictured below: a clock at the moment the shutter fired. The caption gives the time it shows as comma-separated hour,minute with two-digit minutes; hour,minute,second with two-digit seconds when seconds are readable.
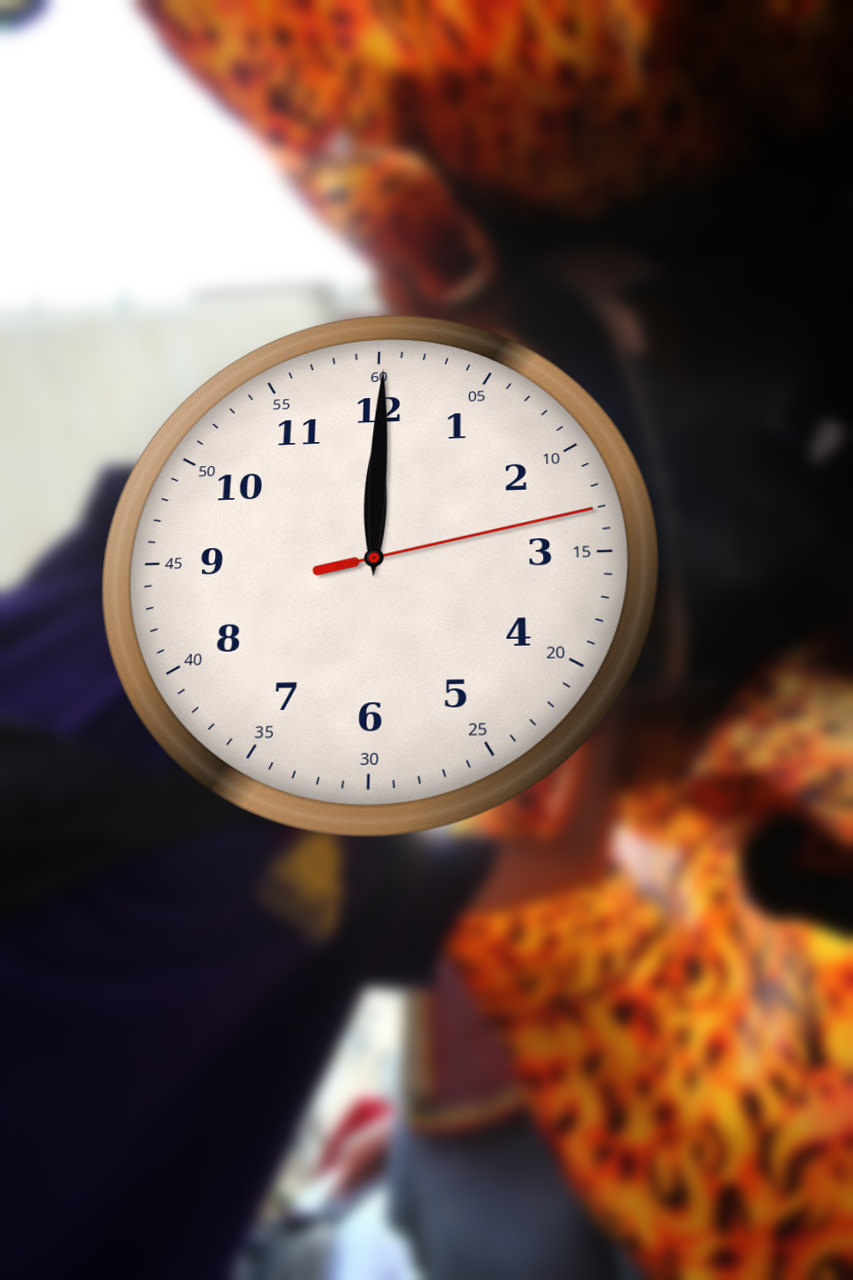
12,00,13
